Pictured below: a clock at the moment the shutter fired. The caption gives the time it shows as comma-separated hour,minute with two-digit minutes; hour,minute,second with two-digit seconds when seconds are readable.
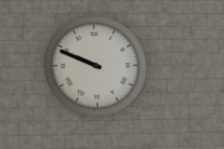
9,49
